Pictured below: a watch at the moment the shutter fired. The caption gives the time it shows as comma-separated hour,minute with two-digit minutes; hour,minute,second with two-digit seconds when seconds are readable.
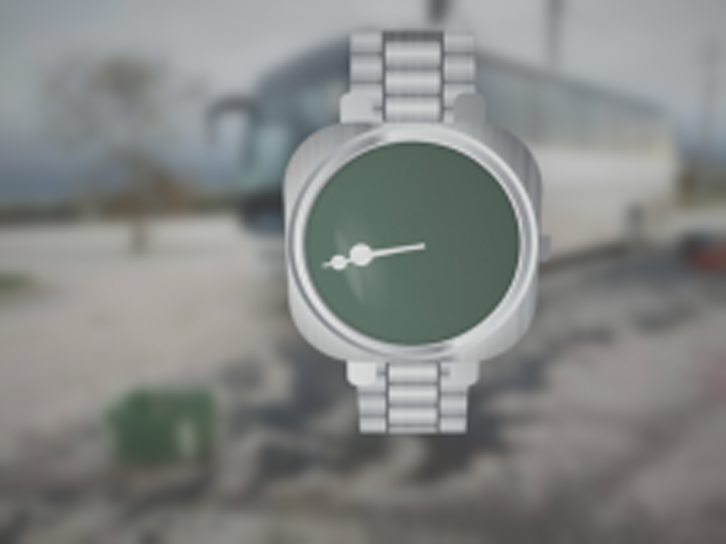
8,43
